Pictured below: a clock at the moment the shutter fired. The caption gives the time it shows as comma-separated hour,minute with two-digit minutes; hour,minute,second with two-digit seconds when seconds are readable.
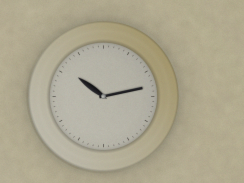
10,13
